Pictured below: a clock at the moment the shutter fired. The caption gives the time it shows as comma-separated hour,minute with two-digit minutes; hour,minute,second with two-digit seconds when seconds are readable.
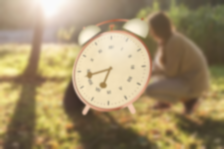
6,43
